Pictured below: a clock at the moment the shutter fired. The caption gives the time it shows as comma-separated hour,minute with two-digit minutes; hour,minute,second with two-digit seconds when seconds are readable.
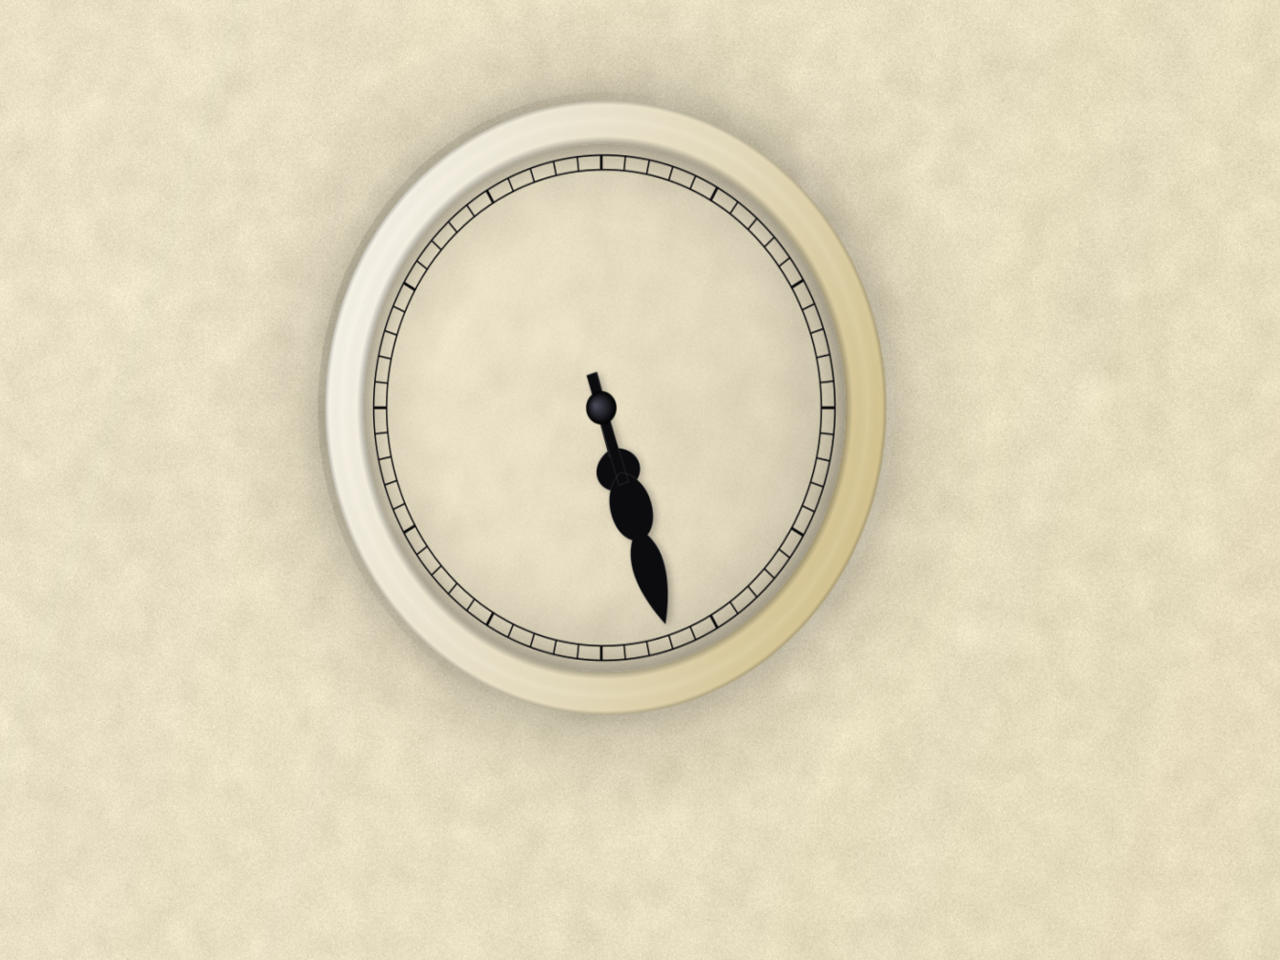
5,27
